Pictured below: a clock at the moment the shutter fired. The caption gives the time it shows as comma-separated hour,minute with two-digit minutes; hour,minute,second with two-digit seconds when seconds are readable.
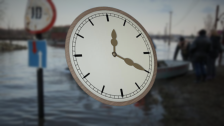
12,20
